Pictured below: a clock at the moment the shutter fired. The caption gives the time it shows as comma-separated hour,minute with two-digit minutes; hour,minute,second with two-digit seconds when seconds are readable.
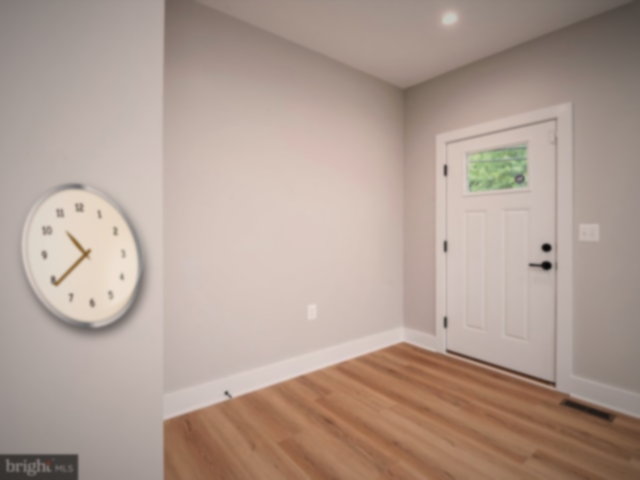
10,39
